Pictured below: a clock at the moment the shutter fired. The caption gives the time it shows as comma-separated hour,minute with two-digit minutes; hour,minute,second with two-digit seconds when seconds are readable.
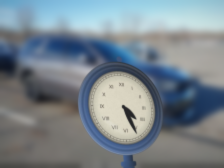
4,26
